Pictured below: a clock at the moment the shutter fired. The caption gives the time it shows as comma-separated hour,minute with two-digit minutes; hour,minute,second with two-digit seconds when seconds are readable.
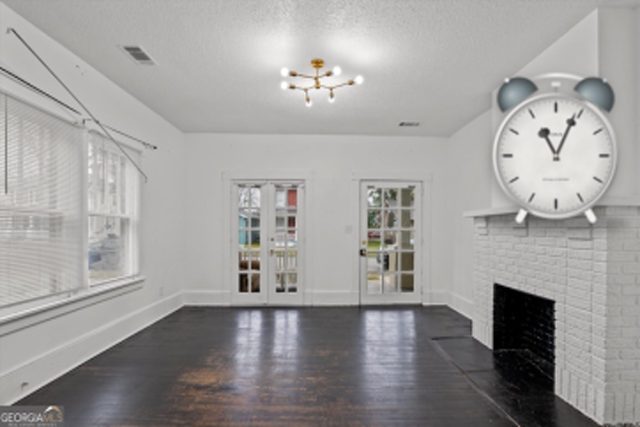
11,04
